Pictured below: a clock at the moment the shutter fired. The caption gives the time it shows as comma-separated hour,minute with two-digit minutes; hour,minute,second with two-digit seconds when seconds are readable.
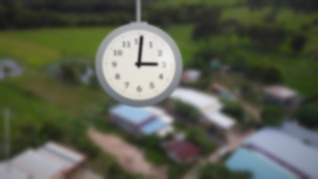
3,01
